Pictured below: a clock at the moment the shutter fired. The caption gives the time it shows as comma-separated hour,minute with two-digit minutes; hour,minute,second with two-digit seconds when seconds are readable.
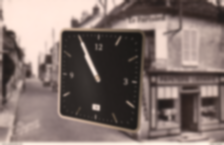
10,55
